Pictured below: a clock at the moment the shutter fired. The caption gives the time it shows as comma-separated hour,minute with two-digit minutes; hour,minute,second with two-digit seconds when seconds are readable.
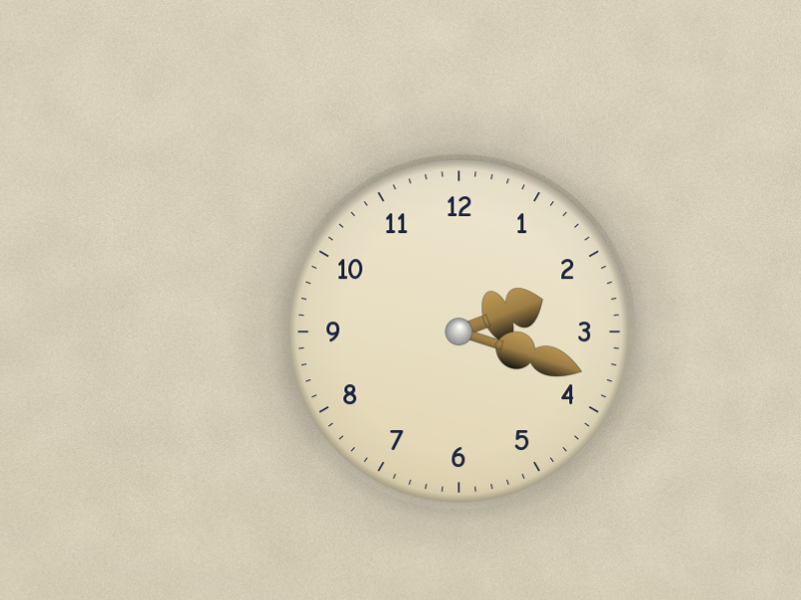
2,18
